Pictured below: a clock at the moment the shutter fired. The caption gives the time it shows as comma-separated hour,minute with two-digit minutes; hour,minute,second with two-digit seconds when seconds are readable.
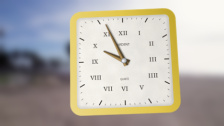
9,56
